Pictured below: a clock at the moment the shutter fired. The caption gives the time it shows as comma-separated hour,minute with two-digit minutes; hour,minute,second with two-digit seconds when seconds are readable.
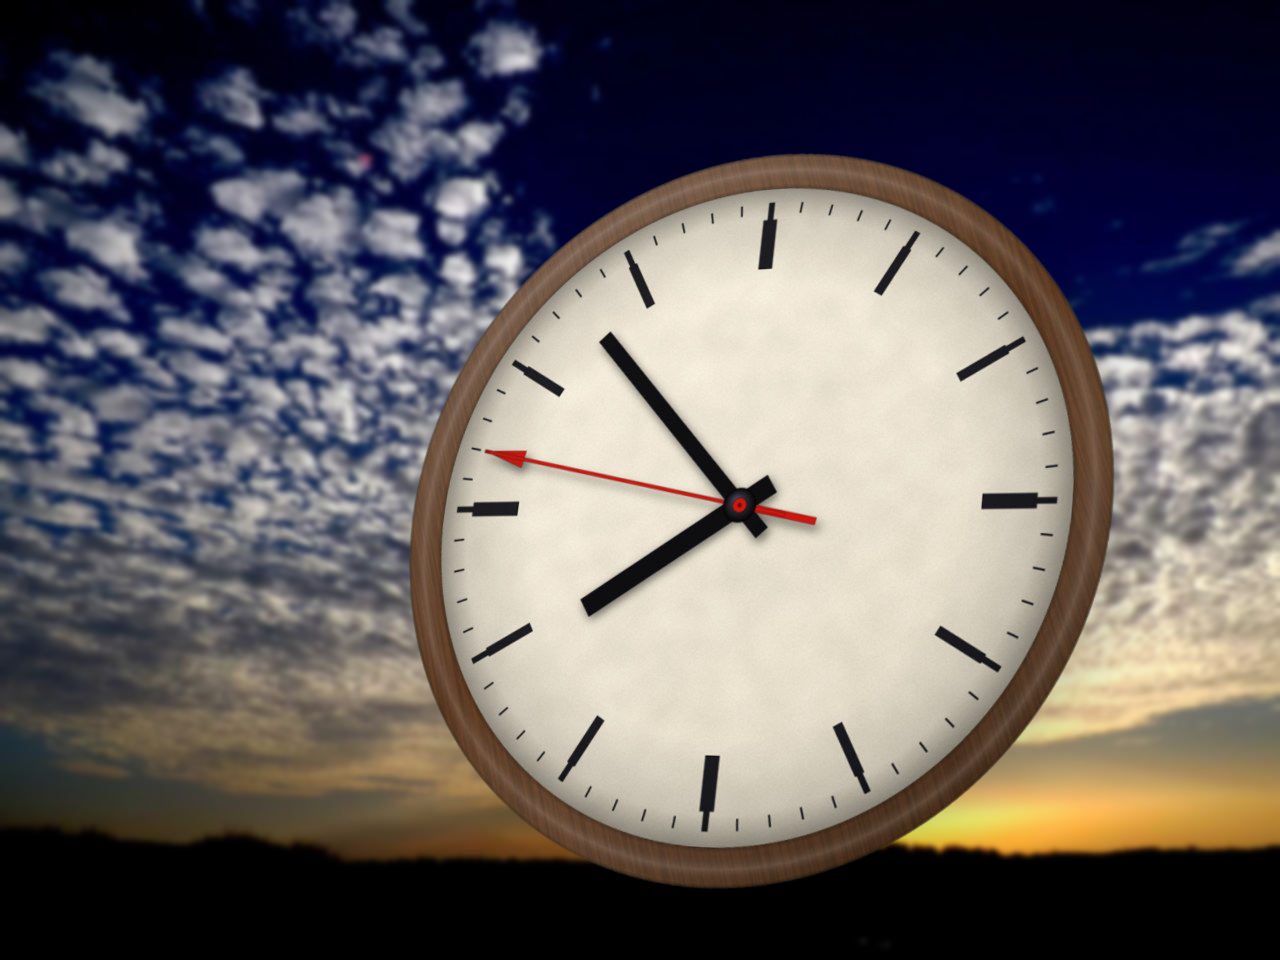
7,52,47
